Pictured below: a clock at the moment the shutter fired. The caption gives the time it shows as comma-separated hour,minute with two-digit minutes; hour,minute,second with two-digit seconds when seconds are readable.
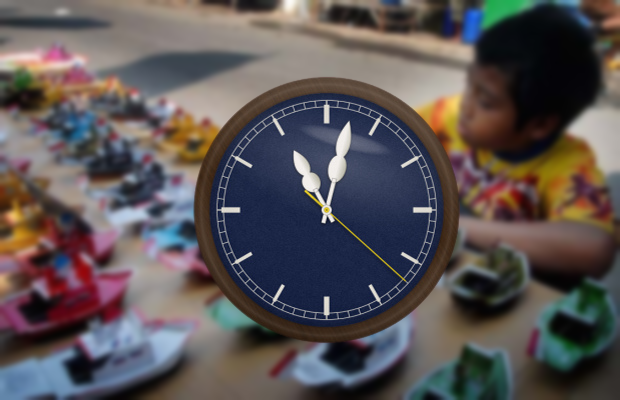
11,02,22
